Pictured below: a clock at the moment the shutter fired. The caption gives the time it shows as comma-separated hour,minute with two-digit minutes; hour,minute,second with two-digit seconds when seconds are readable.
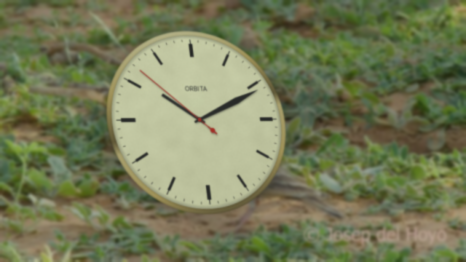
10,10,52
